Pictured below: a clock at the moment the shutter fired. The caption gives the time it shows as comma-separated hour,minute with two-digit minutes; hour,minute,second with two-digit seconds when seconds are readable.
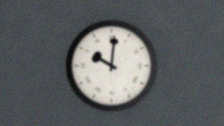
10,01
